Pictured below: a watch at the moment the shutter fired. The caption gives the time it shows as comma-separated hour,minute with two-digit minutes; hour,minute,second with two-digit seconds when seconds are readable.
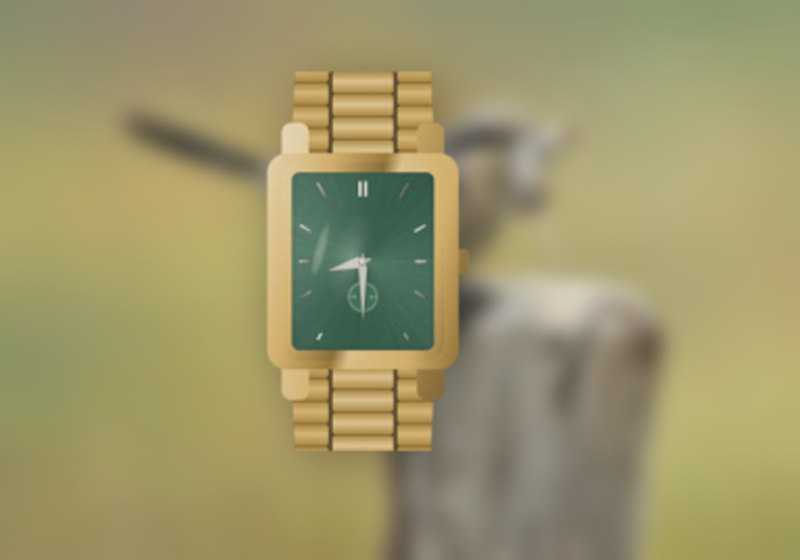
8,30
